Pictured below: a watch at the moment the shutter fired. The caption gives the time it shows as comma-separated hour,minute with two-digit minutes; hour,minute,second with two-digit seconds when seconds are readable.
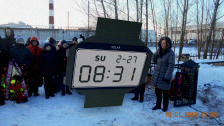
8,31
